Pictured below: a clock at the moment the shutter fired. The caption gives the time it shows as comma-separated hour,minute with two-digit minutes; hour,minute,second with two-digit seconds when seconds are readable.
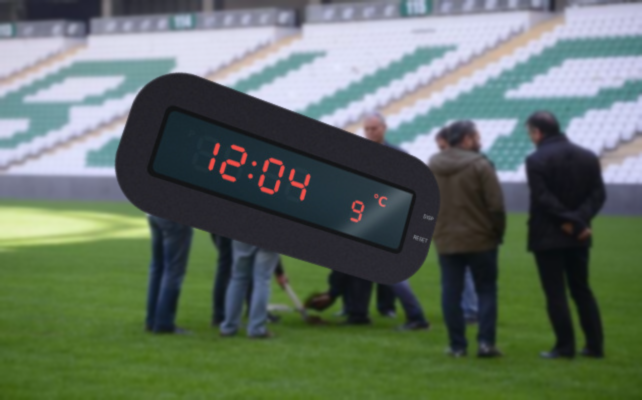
12,04
